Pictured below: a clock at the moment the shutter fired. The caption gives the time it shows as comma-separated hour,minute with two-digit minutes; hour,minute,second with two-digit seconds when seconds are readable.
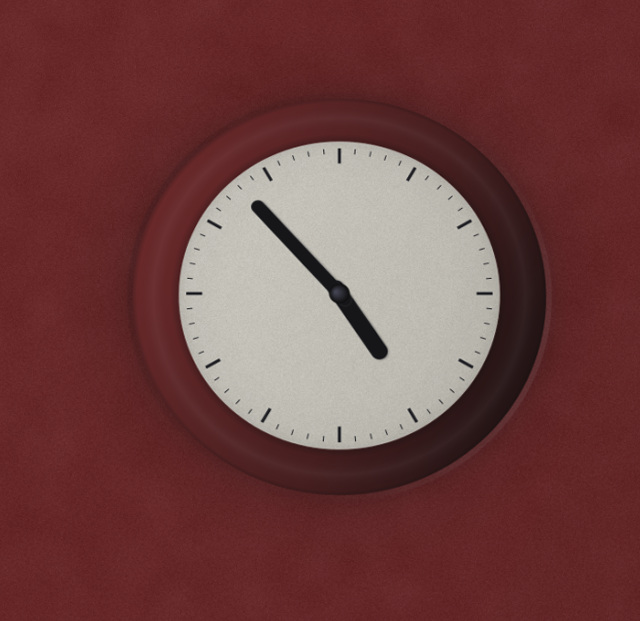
4,53
